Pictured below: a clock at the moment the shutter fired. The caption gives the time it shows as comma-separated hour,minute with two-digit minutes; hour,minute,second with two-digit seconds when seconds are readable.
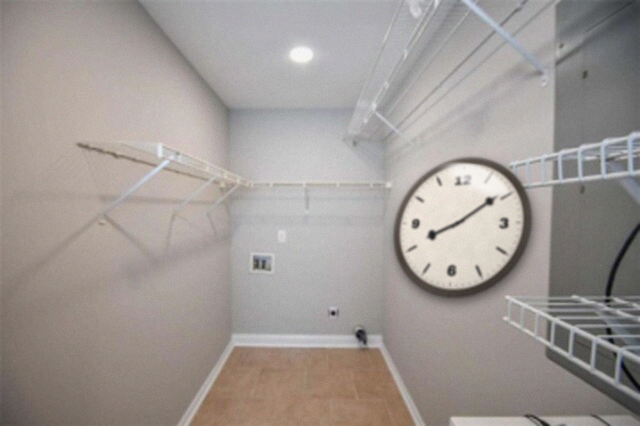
8,09
